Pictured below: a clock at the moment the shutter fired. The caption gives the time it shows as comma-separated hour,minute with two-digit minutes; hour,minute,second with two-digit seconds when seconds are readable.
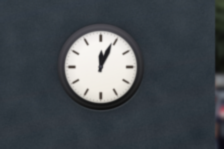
12,04
